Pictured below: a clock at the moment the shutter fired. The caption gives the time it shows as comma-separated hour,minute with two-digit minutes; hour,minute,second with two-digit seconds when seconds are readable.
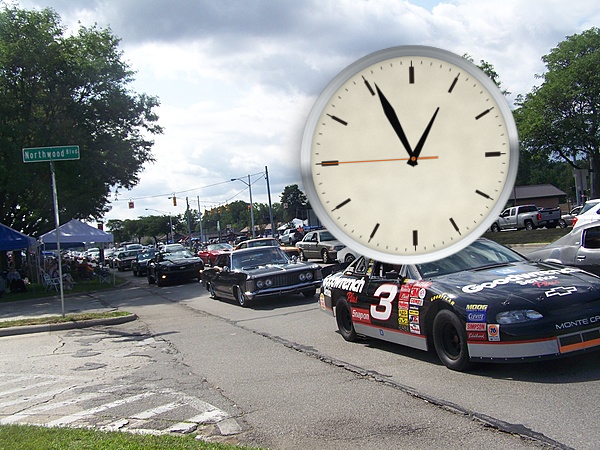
12,55,45
